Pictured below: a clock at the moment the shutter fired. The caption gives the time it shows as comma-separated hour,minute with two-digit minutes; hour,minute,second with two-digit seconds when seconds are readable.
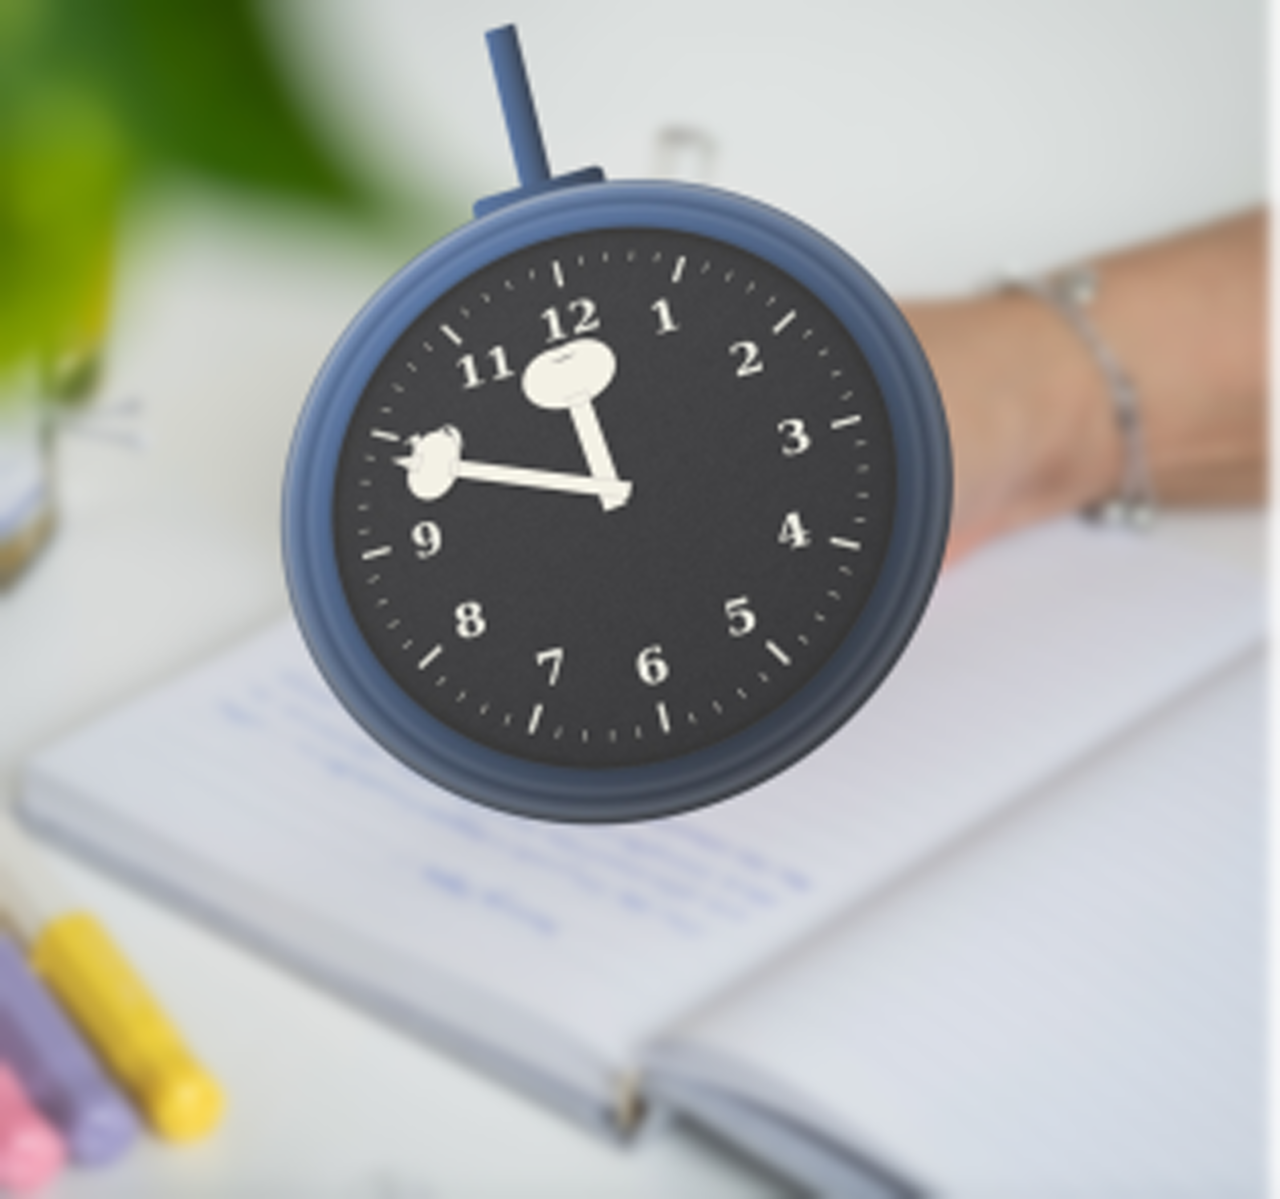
11,49
